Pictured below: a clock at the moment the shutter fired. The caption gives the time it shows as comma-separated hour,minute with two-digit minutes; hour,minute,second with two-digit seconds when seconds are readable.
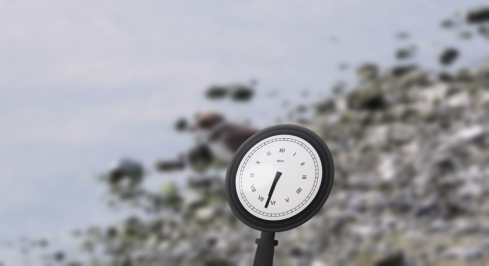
6,32
